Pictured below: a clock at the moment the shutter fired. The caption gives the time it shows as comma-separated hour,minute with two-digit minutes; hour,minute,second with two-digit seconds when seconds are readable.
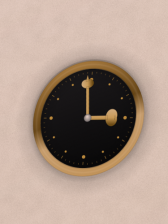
2,59
